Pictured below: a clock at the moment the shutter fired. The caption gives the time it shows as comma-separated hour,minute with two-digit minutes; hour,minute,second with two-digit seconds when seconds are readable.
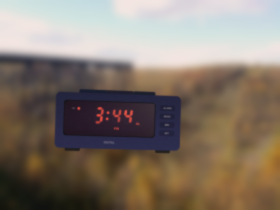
3,44
